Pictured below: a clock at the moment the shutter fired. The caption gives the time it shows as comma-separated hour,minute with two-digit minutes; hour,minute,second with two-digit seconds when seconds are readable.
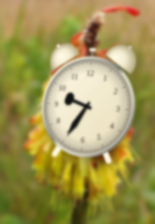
9,35
